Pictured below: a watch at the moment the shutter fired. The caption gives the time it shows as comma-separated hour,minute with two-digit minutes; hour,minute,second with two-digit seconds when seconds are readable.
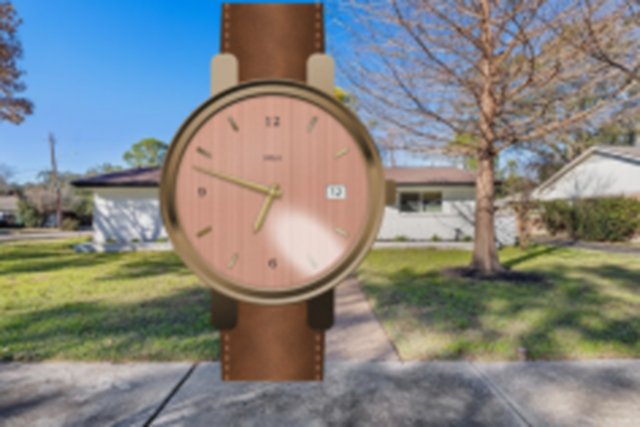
6,48
